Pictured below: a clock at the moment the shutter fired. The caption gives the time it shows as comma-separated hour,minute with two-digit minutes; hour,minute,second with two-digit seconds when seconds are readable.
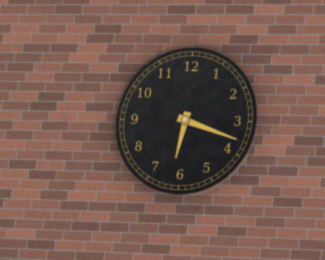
6,18
